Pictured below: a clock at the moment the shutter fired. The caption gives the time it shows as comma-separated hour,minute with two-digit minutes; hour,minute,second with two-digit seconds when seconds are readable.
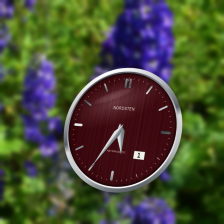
5,35
